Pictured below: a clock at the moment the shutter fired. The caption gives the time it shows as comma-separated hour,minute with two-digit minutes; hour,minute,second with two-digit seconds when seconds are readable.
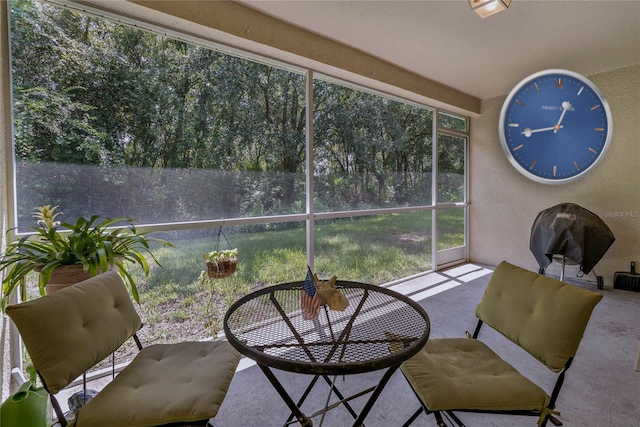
12,43
